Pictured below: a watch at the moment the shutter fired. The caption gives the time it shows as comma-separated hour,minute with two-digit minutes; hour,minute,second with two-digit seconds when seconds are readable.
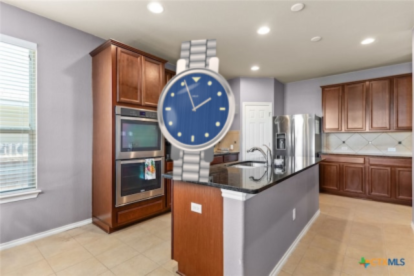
1,56
